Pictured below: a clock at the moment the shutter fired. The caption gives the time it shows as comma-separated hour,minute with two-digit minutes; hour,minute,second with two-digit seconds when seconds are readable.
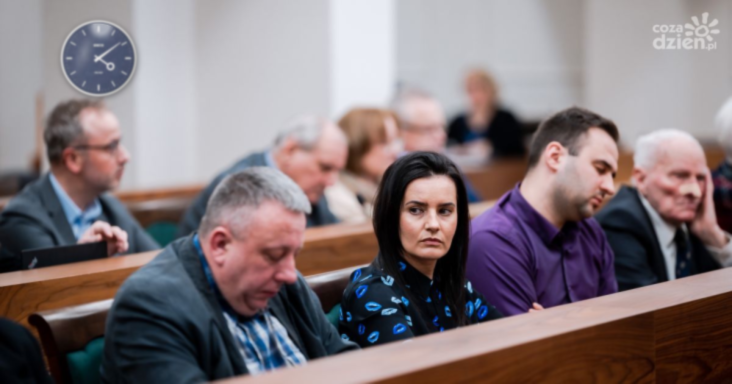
4,09
